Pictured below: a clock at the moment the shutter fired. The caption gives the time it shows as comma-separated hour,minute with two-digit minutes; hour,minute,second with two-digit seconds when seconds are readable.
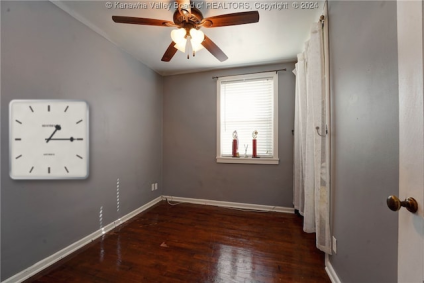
1,15
